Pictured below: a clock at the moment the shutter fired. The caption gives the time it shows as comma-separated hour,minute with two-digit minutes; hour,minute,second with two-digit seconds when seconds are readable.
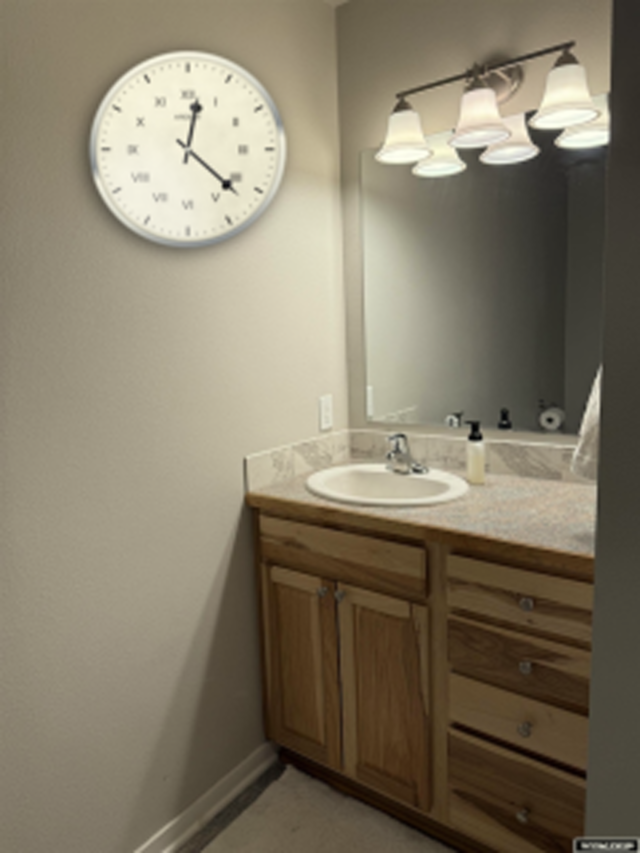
12,22
